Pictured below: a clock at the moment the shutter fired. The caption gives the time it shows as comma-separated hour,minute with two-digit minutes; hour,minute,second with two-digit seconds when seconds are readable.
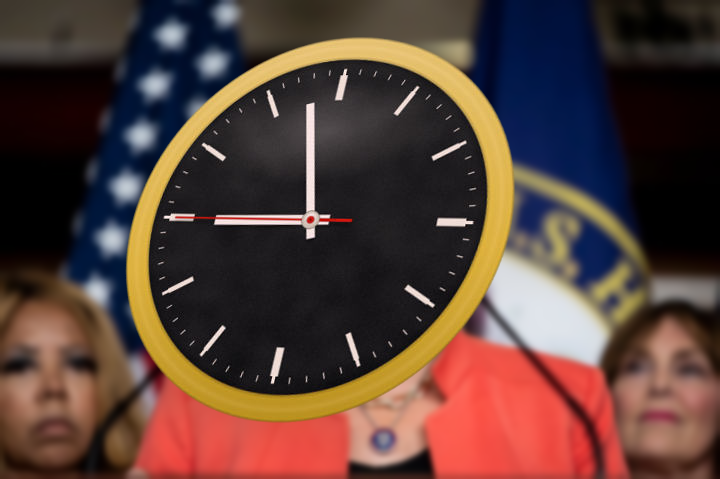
8,57,45
